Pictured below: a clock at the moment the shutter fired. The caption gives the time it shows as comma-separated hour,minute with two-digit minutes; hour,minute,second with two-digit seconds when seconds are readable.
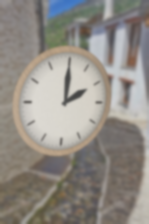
2,00
